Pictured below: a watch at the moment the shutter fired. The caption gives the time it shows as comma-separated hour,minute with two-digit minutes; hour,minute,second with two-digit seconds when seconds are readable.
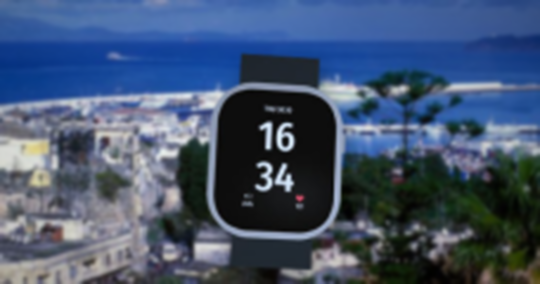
16,34
